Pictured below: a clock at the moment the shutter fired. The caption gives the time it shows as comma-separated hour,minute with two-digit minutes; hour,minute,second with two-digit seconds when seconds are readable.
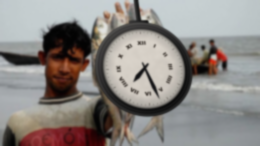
7,27
